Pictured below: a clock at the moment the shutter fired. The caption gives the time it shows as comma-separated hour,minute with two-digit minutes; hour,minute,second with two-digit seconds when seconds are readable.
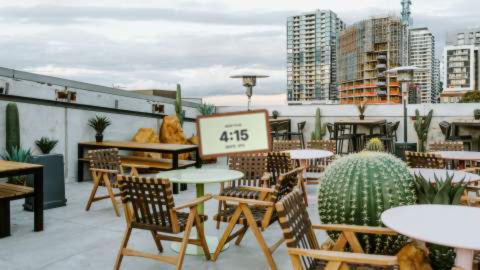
4,15
